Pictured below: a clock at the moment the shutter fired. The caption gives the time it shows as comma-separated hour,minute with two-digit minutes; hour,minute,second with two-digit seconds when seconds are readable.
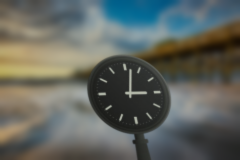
3,02
